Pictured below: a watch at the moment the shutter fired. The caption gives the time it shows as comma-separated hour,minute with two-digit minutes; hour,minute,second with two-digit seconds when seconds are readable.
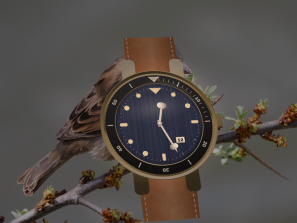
12,26
